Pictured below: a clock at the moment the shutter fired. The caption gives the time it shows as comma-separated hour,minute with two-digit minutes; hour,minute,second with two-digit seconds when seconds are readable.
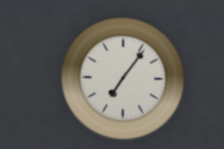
7,06
